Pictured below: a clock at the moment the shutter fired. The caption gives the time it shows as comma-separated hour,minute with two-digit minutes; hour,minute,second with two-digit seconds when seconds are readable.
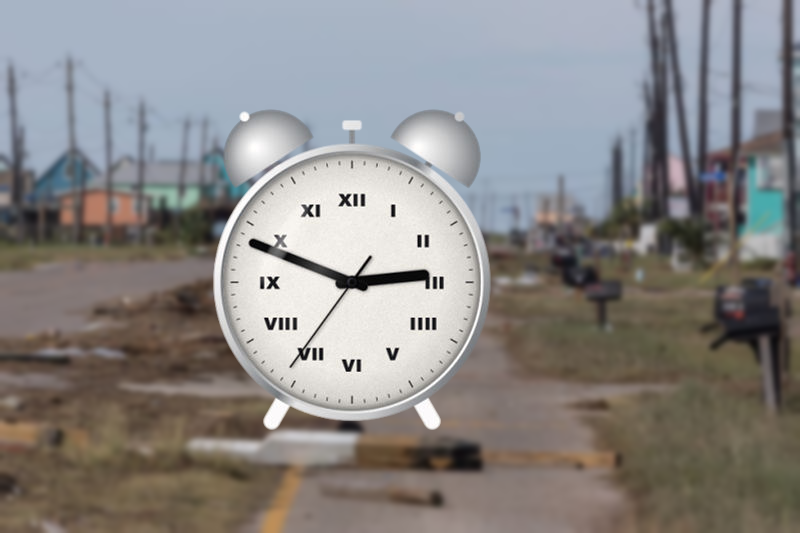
2,48,36
